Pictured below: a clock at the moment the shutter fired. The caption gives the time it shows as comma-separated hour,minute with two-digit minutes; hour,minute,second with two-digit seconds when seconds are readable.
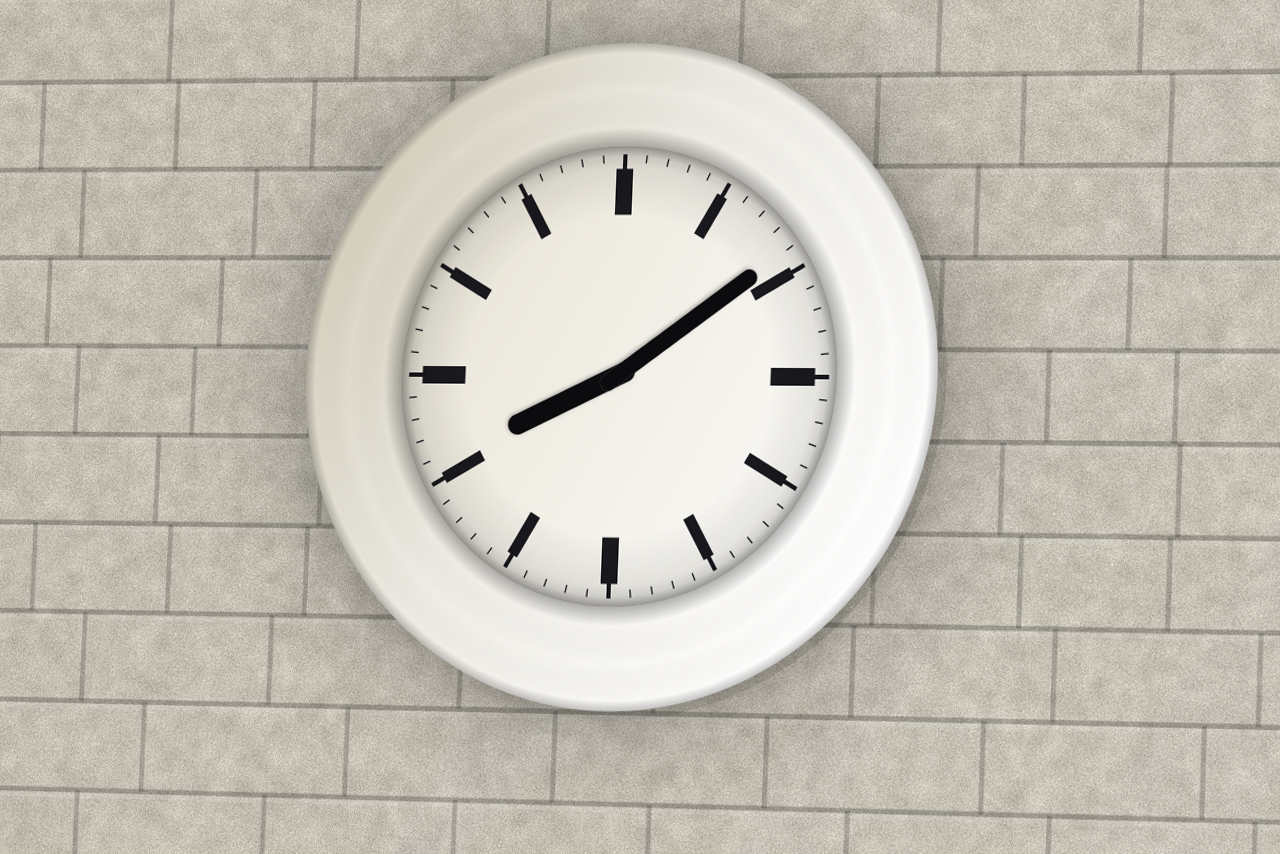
8,09
